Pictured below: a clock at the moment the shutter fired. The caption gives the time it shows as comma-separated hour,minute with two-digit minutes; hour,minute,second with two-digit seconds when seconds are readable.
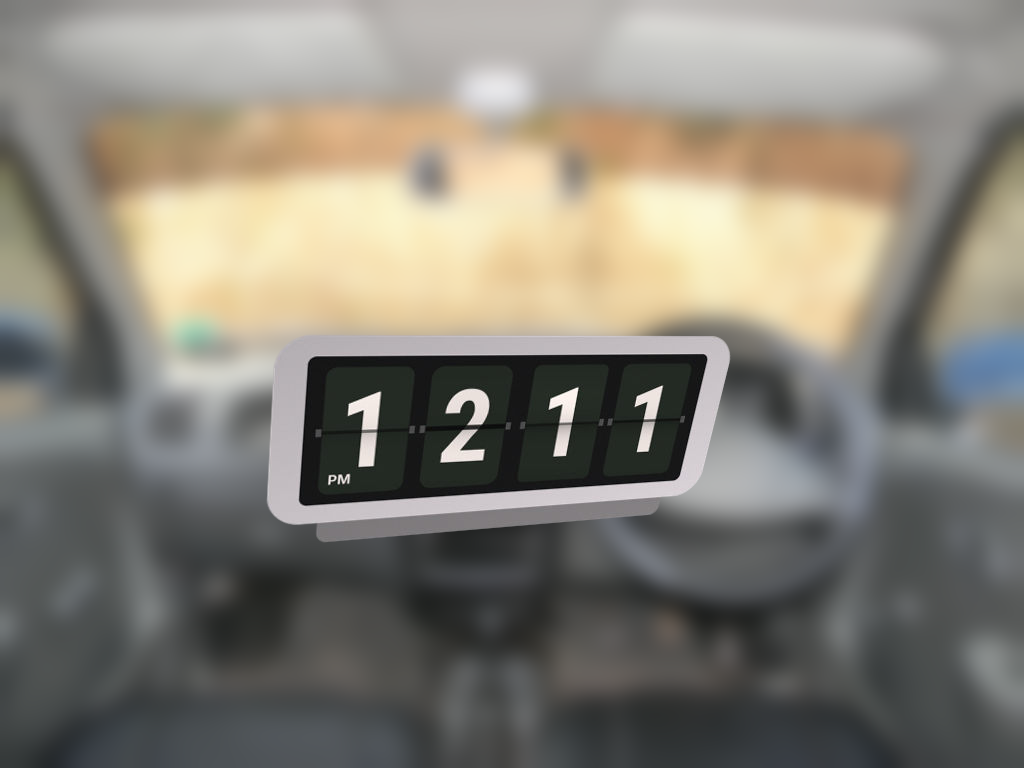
12,11
